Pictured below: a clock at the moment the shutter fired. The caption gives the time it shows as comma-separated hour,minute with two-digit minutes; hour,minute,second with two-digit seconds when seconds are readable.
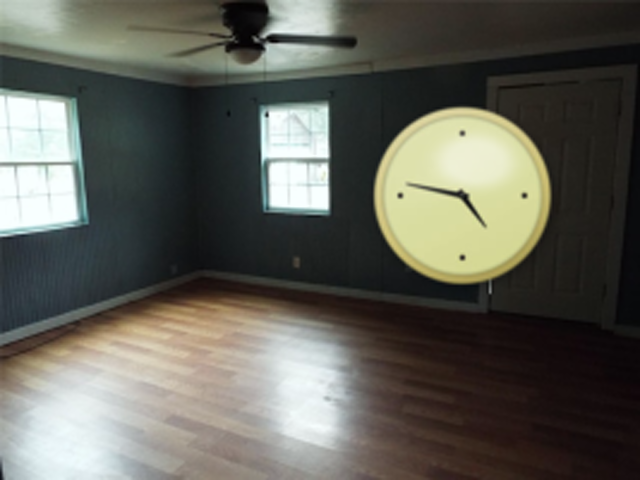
4,47
